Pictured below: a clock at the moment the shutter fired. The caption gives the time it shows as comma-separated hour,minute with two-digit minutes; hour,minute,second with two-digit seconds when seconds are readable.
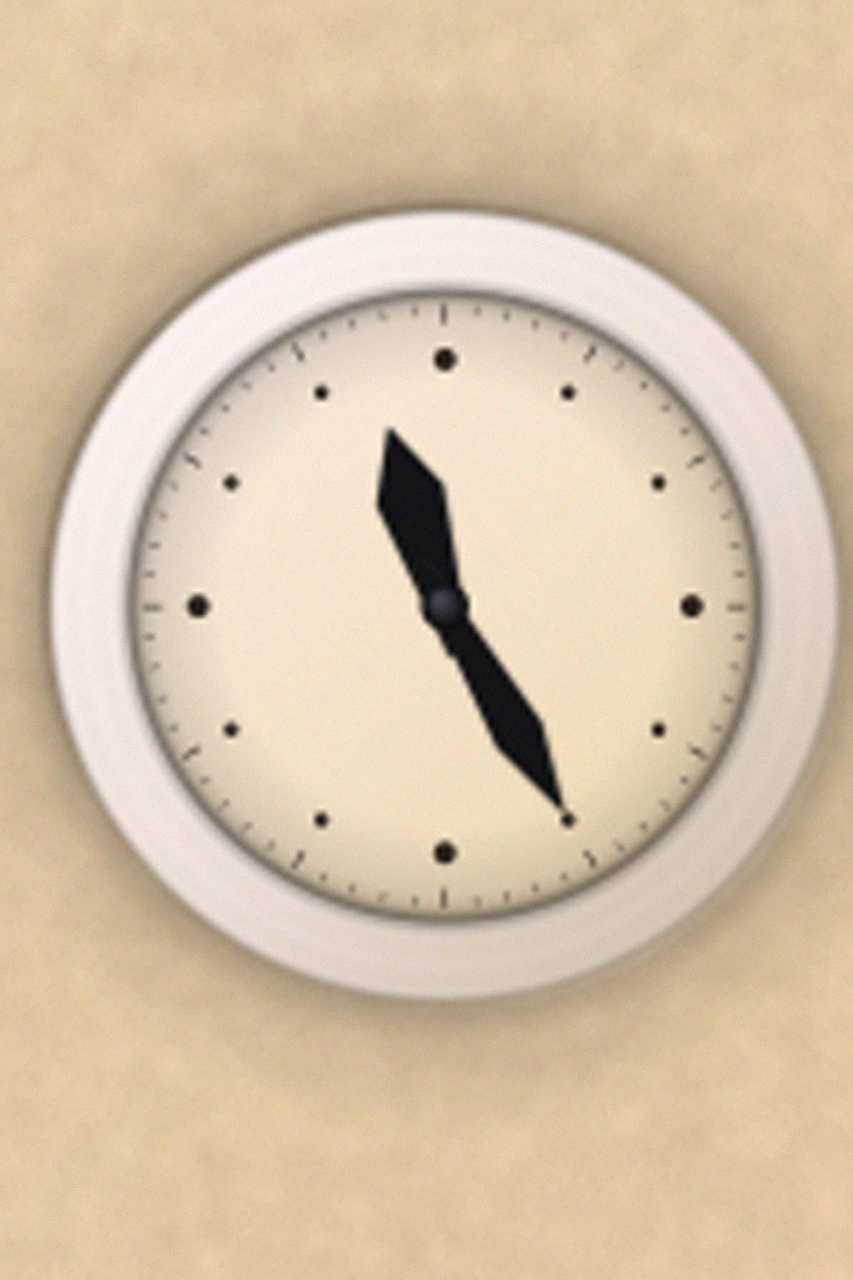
11,25
